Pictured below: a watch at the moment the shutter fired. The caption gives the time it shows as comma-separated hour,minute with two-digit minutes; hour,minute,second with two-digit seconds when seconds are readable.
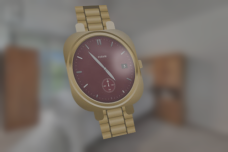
4,54
